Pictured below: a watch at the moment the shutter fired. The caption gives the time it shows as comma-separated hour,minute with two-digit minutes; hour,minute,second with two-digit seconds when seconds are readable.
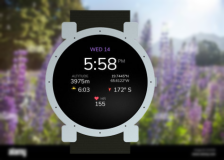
5,58
